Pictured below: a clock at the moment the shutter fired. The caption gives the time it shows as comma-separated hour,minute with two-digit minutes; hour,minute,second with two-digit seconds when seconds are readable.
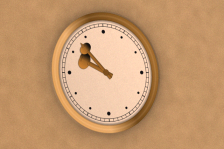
9,53
